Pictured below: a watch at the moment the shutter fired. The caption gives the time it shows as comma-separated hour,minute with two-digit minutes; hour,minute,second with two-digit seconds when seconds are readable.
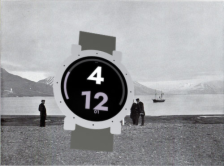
4,12
